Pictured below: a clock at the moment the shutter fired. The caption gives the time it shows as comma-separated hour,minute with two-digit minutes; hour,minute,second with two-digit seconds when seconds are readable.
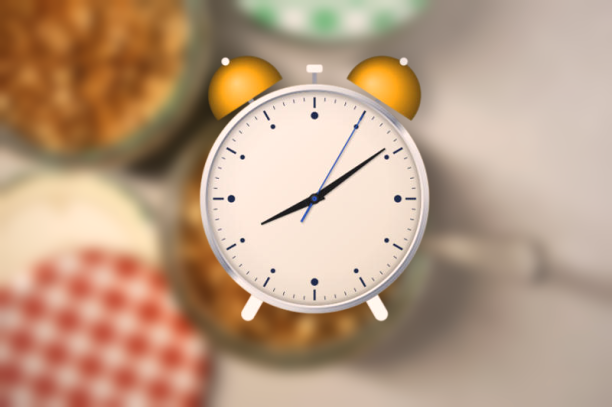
8,09,05
